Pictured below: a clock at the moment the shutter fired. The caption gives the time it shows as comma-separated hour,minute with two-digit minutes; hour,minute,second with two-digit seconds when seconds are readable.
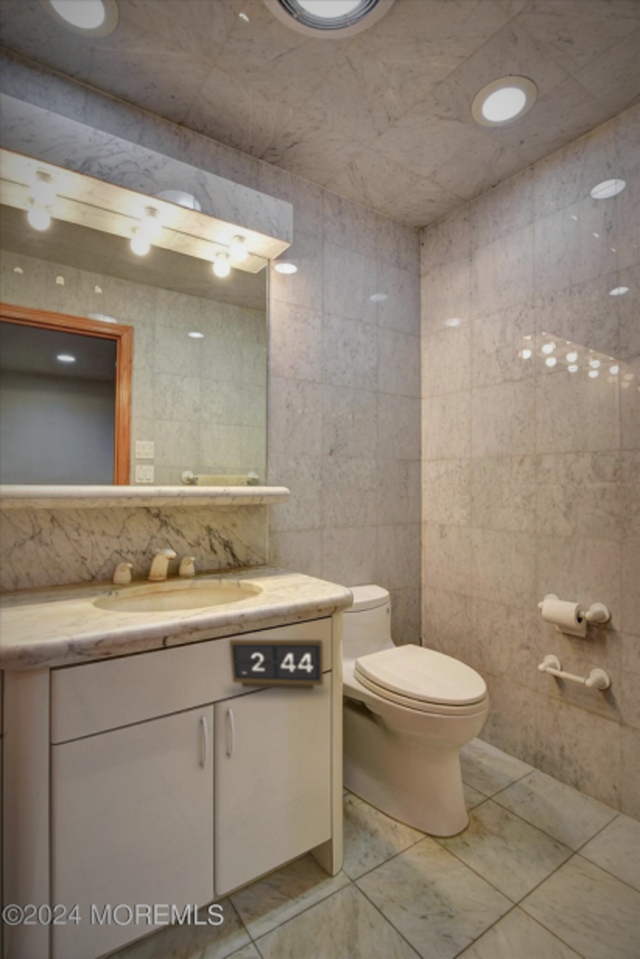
2,44
